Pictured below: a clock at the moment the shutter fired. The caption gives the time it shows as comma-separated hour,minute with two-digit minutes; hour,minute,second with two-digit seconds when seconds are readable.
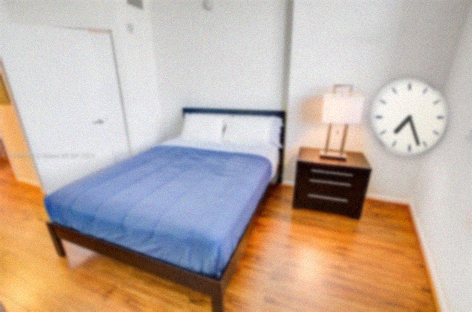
7,27
